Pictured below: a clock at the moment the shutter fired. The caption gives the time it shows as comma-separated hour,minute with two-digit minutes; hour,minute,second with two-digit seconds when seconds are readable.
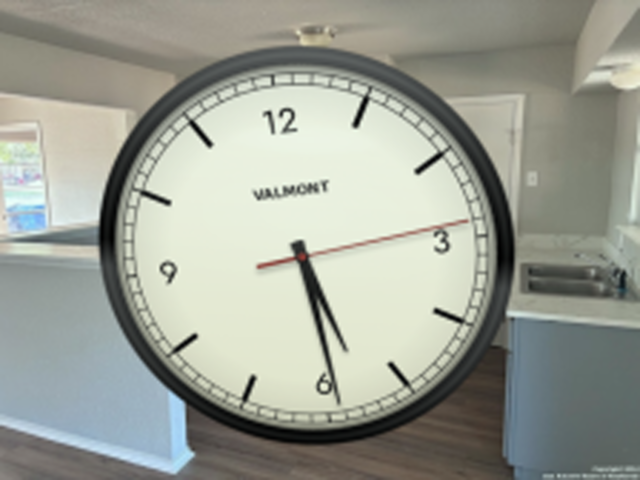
5,29,14
